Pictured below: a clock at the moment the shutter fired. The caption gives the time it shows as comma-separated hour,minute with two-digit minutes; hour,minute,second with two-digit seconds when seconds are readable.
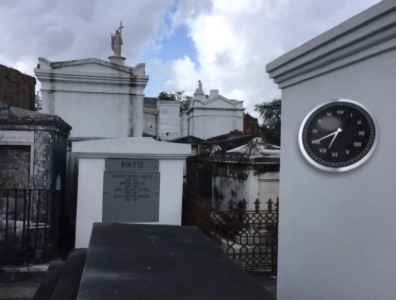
6,40
